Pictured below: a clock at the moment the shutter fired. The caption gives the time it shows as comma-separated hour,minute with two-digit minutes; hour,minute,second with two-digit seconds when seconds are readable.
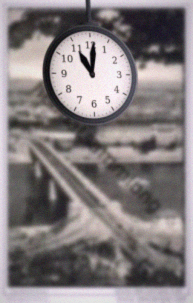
11,01
